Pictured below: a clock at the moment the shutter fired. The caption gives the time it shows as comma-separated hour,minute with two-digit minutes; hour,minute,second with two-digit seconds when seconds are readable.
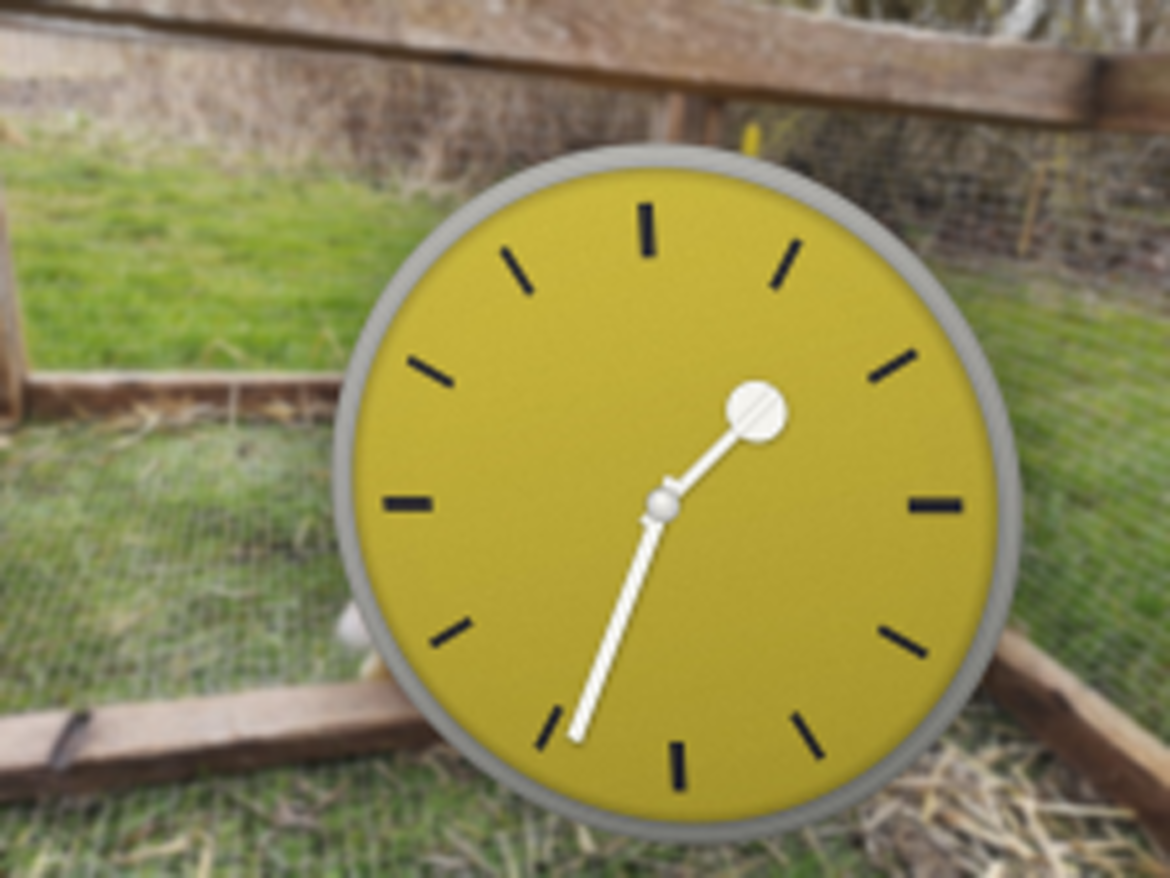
1,34
